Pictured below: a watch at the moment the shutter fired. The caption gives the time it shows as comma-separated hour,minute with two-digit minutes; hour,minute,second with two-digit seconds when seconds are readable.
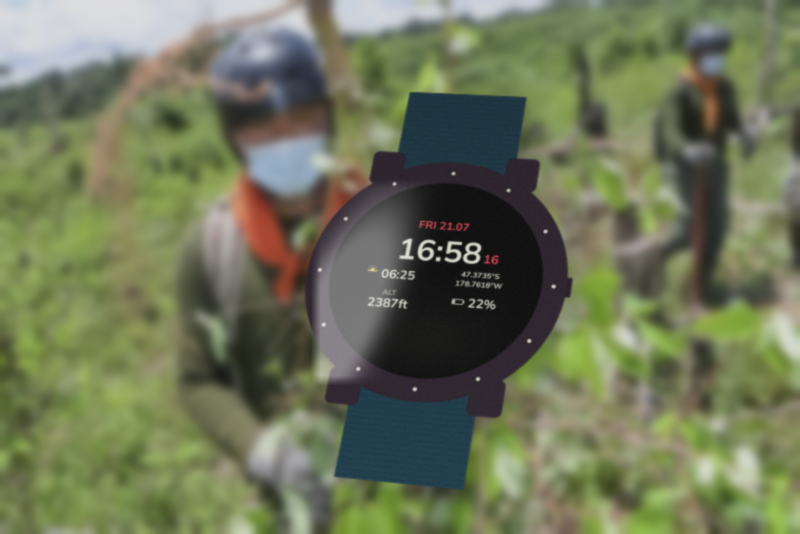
16,58,16
